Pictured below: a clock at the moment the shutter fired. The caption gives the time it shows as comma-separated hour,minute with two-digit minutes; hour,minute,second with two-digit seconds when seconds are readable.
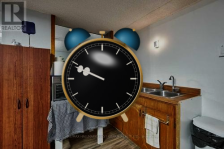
9,49
